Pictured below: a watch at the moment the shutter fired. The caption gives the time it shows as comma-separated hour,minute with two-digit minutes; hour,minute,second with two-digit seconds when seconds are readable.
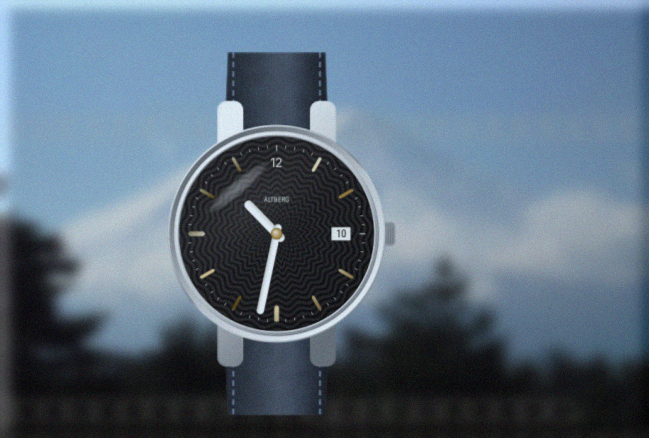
10,32
